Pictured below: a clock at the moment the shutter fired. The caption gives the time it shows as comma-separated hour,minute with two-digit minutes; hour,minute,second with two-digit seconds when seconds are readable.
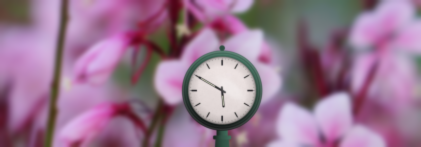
5,50
